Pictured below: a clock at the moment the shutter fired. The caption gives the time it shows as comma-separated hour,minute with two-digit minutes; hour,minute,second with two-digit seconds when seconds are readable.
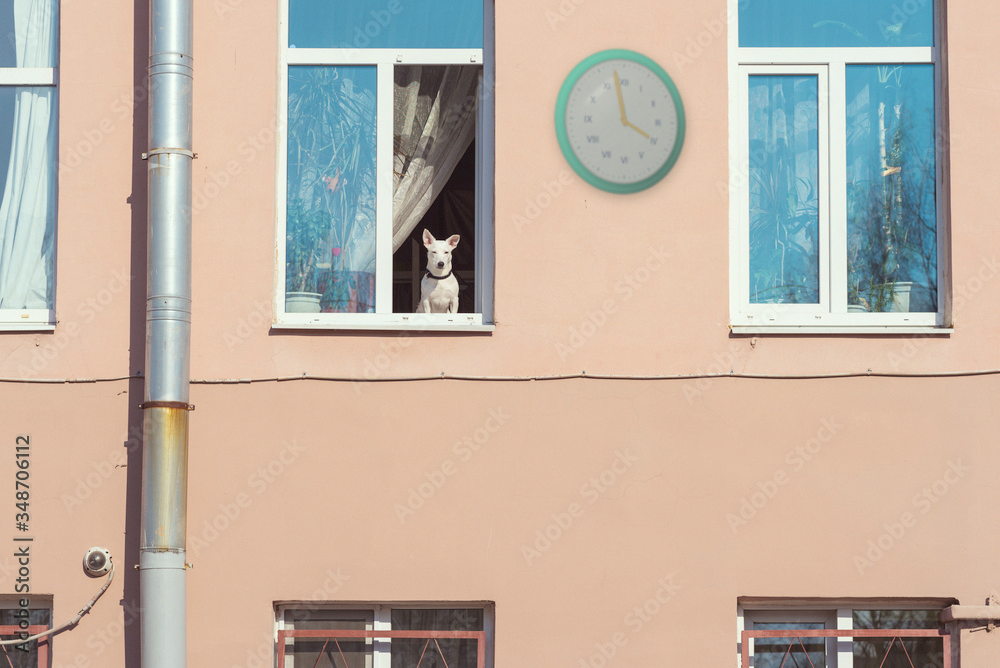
3,58
